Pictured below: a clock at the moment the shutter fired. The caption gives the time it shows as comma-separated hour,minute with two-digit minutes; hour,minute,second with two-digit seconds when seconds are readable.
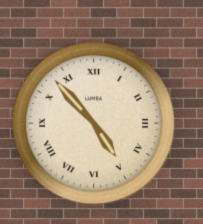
4,53
